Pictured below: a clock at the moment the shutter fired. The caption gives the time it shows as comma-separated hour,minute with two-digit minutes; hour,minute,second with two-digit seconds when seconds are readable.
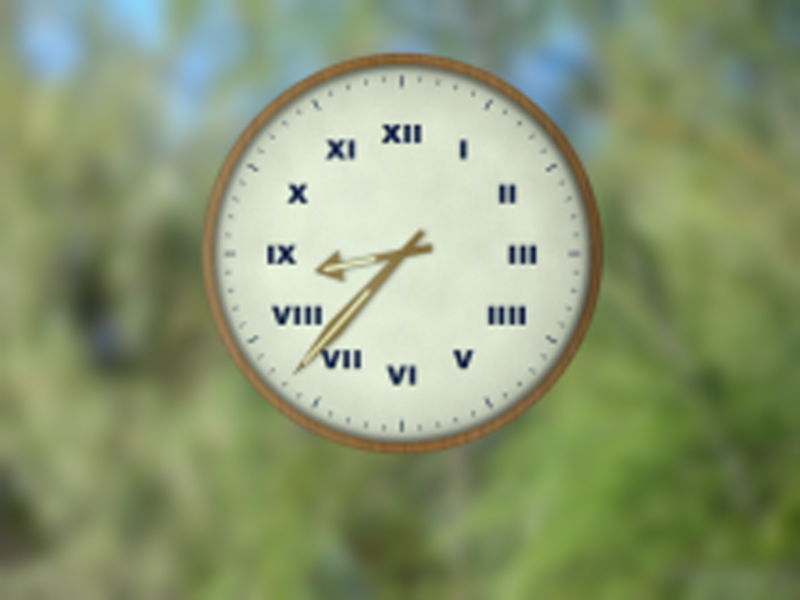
8,37
